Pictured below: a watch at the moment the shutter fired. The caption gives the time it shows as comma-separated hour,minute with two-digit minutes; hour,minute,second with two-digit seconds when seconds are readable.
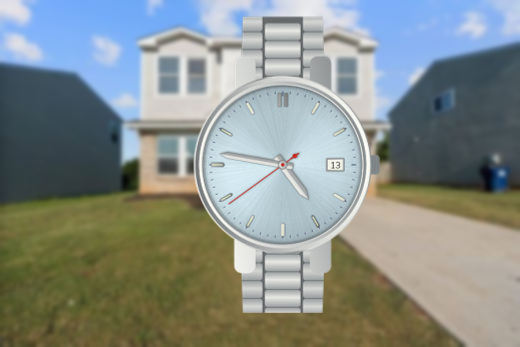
4,46,39
